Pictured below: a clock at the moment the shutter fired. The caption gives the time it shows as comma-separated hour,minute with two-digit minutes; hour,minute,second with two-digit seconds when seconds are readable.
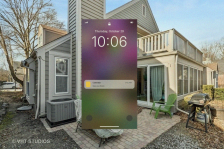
10,06
